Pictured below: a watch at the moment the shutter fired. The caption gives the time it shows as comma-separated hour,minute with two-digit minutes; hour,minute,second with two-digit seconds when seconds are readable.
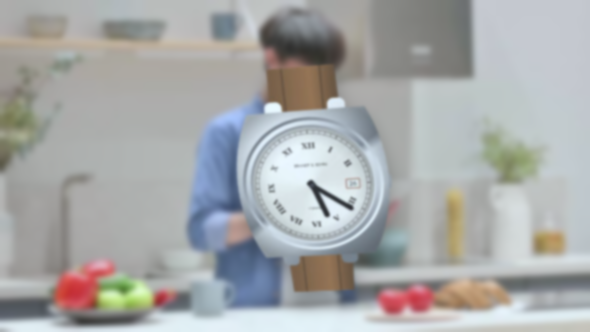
5,21
